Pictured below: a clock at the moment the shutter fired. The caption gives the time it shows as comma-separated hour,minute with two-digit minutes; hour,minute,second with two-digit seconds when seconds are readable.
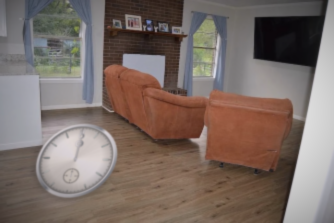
12,00
